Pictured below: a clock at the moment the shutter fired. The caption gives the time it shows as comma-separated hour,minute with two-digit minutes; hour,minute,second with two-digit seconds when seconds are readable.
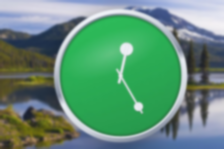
12,25
